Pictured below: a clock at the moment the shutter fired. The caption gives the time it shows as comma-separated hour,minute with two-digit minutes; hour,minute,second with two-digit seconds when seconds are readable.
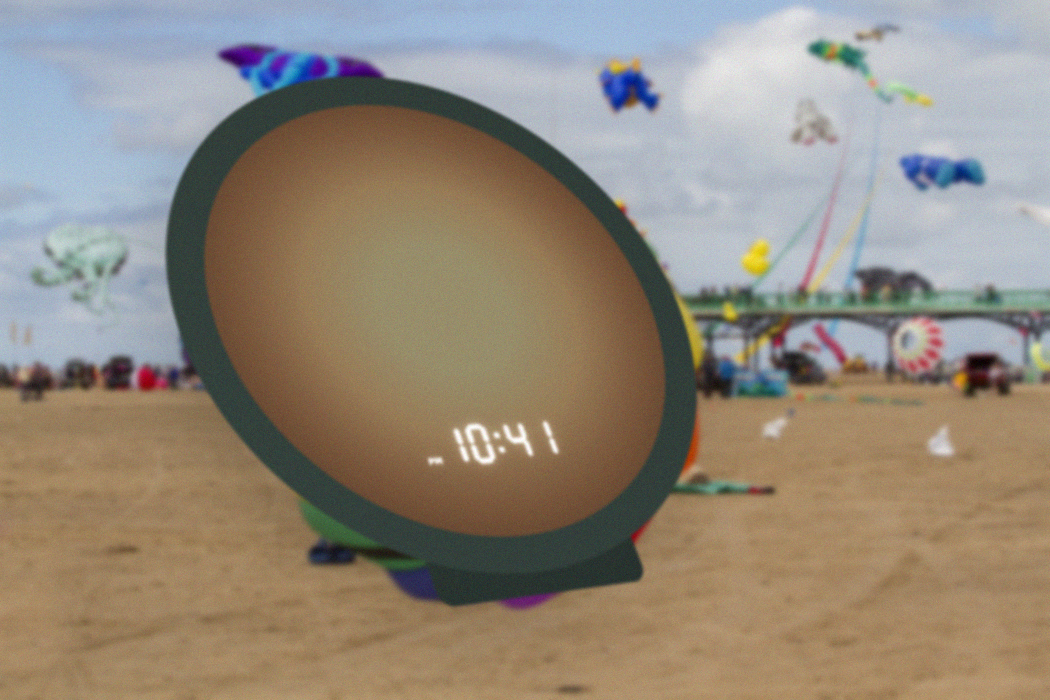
10,41
